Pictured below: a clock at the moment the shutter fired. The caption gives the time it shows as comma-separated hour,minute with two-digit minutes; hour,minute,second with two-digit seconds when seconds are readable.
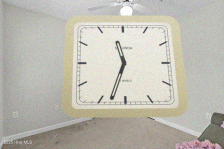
11,33
